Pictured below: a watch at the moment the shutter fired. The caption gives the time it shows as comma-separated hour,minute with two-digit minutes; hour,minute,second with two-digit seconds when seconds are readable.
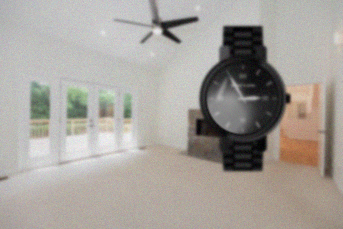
2,55
